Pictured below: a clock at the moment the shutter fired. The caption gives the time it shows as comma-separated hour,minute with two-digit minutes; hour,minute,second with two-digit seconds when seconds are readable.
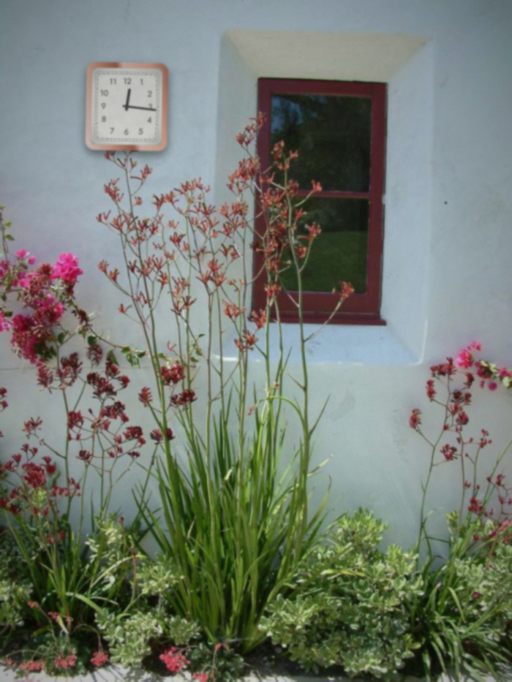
12,16
